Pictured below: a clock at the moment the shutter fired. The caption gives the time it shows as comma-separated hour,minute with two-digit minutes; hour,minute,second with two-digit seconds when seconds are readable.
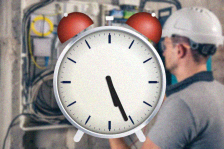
5,26
